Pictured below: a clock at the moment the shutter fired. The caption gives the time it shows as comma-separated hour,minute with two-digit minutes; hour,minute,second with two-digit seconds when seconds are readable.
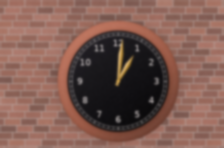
1,01
